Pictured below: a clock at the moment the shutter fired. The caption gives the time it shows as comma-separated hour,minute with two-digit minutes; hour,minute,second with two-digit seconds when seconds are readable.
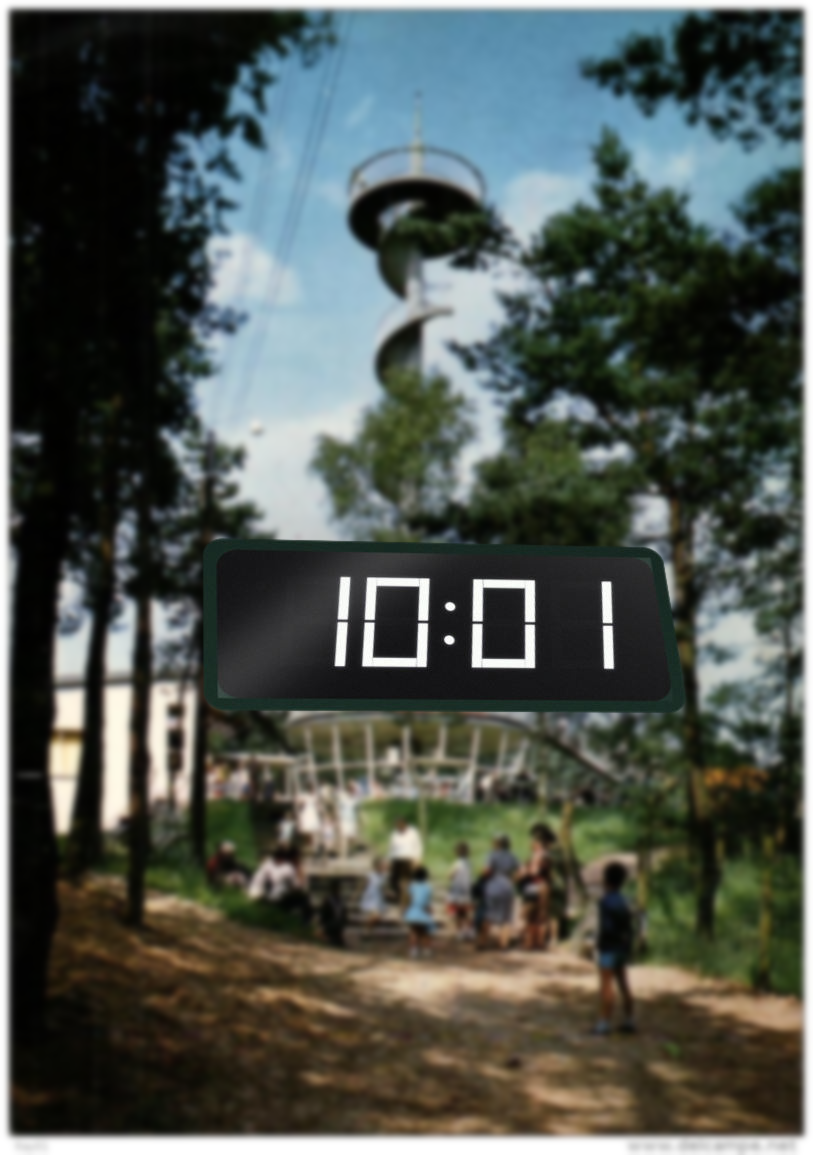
10,01
